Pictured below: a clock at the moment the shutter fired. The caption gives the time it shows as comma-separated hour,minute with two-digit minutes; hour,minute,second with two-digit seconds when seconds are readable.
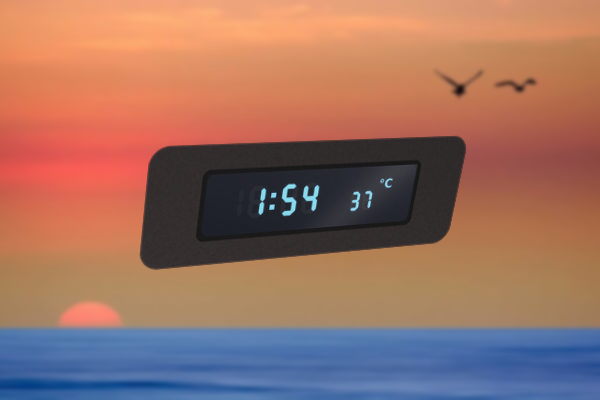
1,54
